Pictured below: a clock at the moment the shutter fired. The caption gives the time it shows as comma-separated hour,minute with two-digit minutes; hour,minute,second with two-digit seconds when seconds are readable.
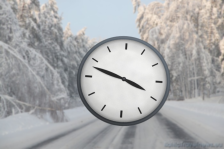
3,48
